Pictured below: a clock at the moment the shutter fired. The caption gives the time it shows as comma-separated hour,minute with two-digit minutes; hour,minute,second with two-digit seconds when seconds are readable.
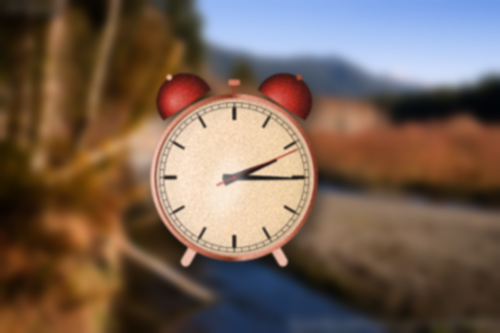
2,15,11
